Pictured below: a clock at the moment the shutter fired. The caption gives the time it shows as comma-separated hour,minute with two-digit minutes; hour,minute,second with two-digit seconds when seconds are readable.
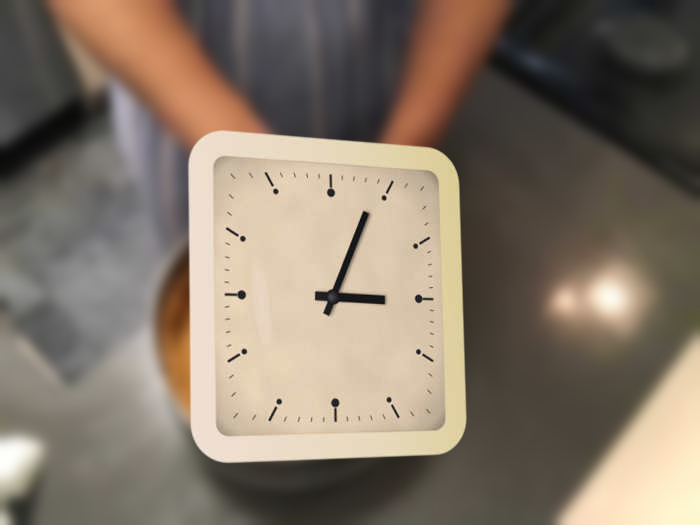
3,04
